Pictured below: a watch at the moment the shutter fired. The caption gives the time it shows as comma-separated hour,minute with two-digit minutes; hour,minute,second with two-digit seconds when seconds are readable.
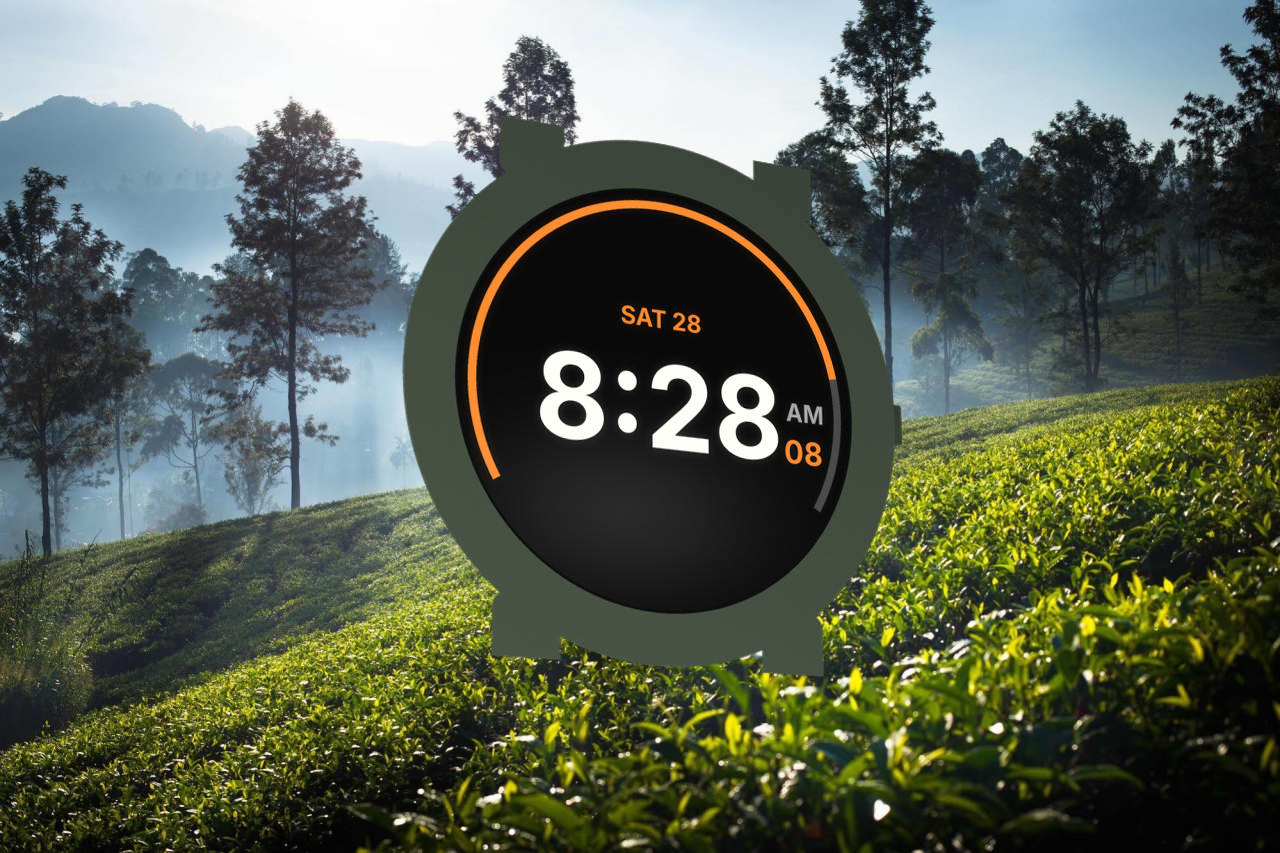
8,28,08
